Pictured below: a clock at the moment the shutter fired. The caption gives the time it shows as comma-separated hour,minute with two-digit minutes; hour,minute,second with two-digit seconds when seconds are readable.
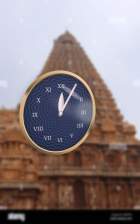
12,05
